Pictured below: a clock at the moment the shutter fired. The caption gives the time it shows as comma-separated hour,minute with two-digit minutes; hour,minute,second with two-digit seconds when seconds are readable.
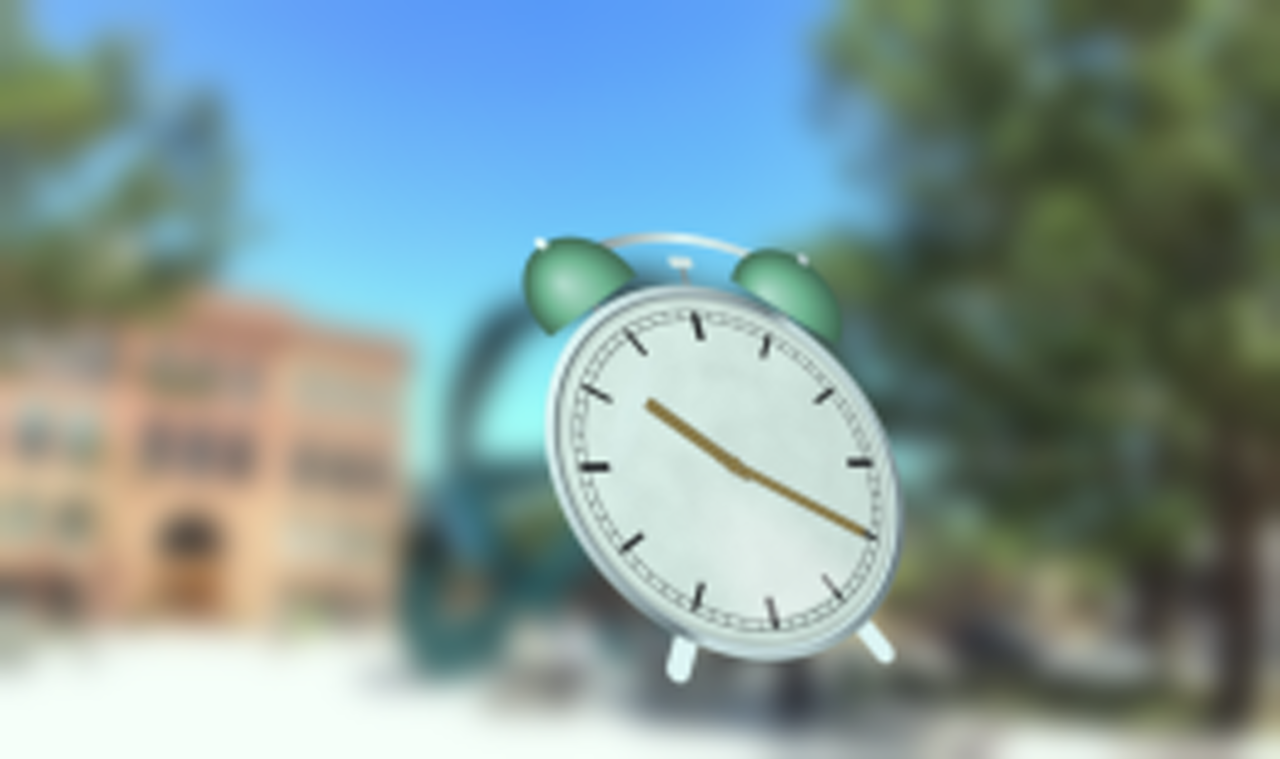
10,20
